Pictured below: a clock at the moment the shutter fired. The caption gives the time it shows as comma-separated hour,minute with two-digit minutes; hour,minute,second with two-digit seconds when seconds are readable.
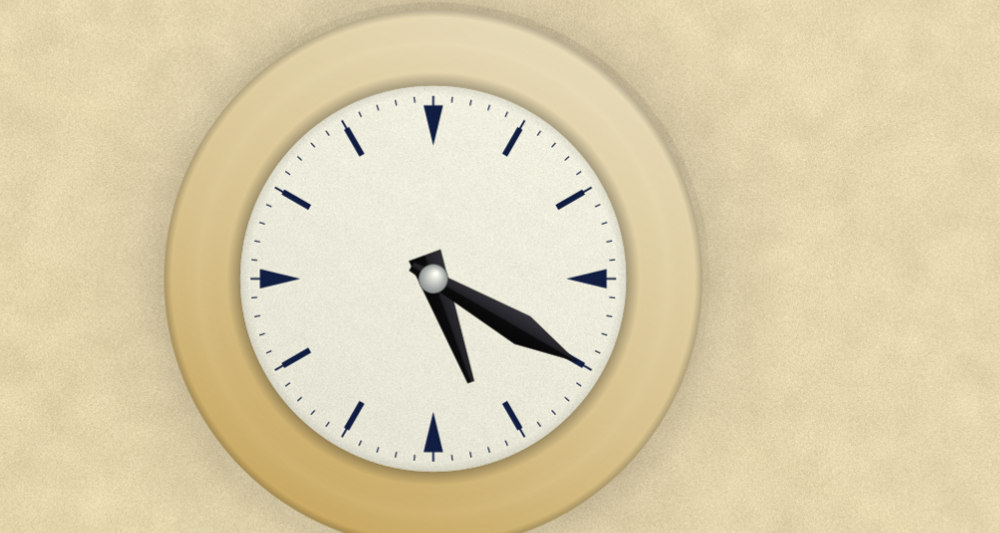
5,20
